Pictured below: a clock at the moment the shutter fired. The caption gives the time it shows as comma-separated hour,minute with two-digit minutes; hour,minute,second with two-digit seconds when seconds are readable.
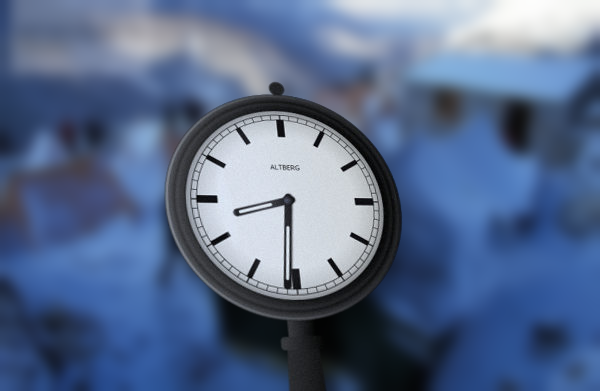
8,31
